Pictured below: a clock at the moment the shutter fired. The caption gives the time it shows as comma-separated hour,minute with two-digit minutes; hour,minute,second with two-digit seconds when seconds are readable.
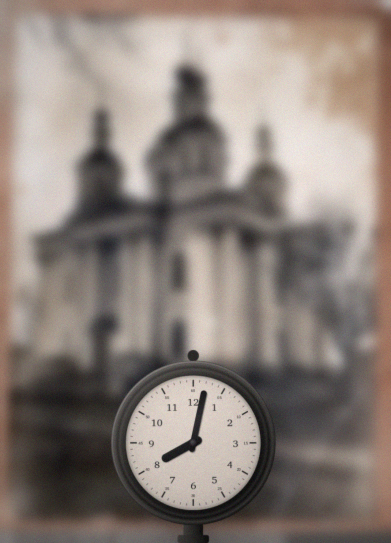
8,02
